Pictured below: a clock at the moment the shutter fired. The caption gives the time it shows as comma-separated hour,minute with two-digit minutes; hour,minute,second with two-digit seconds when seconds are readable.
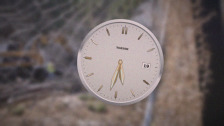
5,32
